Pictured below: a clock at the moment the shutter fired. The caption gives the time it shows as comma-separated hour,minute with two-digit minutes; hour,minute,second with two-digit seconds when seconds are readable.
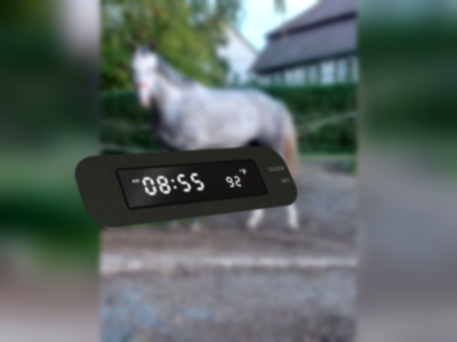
8,55
